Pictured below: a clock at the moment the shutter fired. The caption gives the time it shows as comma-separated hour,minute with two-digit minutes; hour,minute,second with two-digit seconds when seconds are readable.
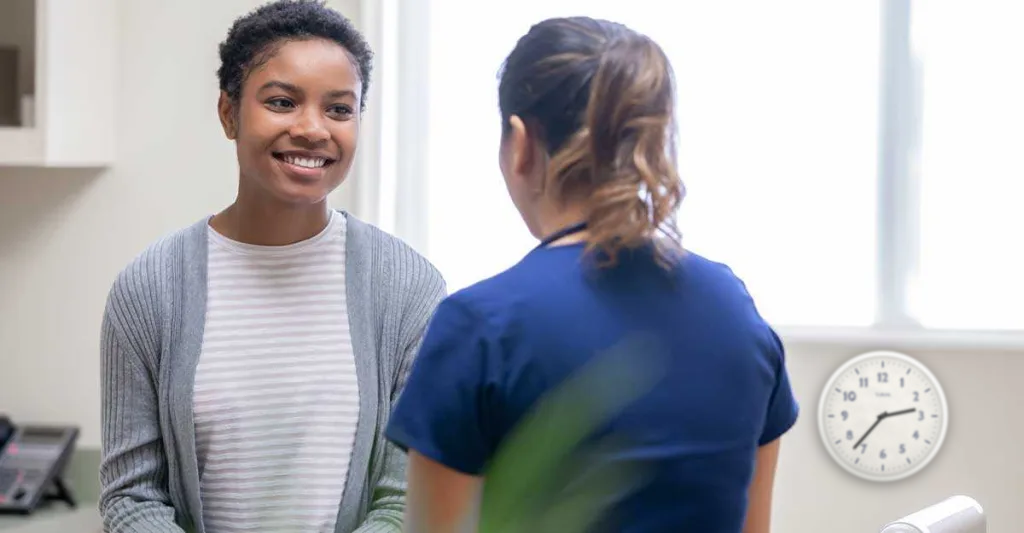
2,37
